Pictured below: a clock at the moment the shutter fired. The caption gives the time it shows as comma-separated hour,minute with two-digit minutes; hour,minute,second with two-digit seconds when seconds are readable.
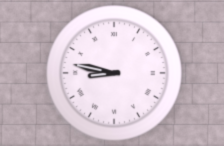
8,47
